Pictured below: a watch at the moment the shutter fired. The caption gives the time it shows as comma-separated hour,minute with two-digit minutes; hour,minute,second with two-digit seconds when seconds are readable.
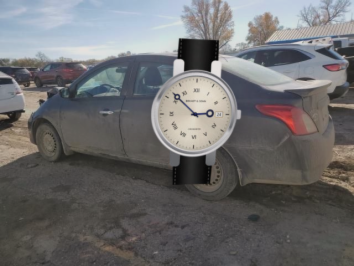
2,52
